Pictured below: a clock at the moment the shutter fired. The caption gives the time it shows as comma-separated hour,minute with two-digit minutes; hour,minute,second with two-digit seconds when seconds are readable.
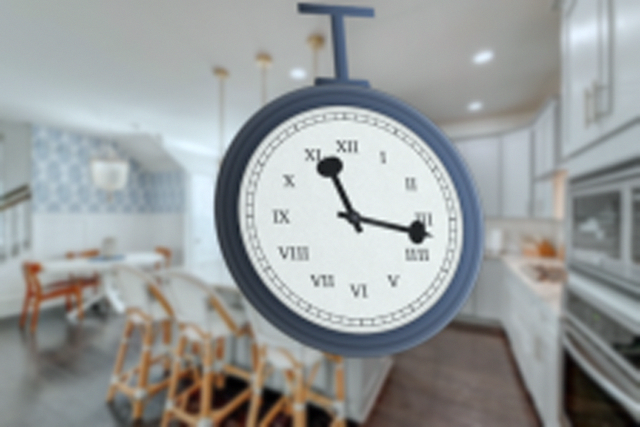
11,17
